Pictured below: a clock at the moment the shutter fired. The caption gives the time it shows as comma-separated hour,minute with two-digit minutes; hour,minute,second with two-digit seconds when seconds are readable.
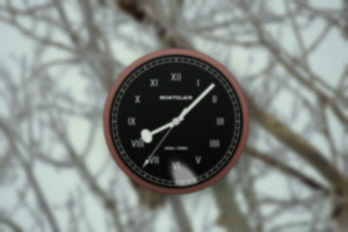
8,07,36
